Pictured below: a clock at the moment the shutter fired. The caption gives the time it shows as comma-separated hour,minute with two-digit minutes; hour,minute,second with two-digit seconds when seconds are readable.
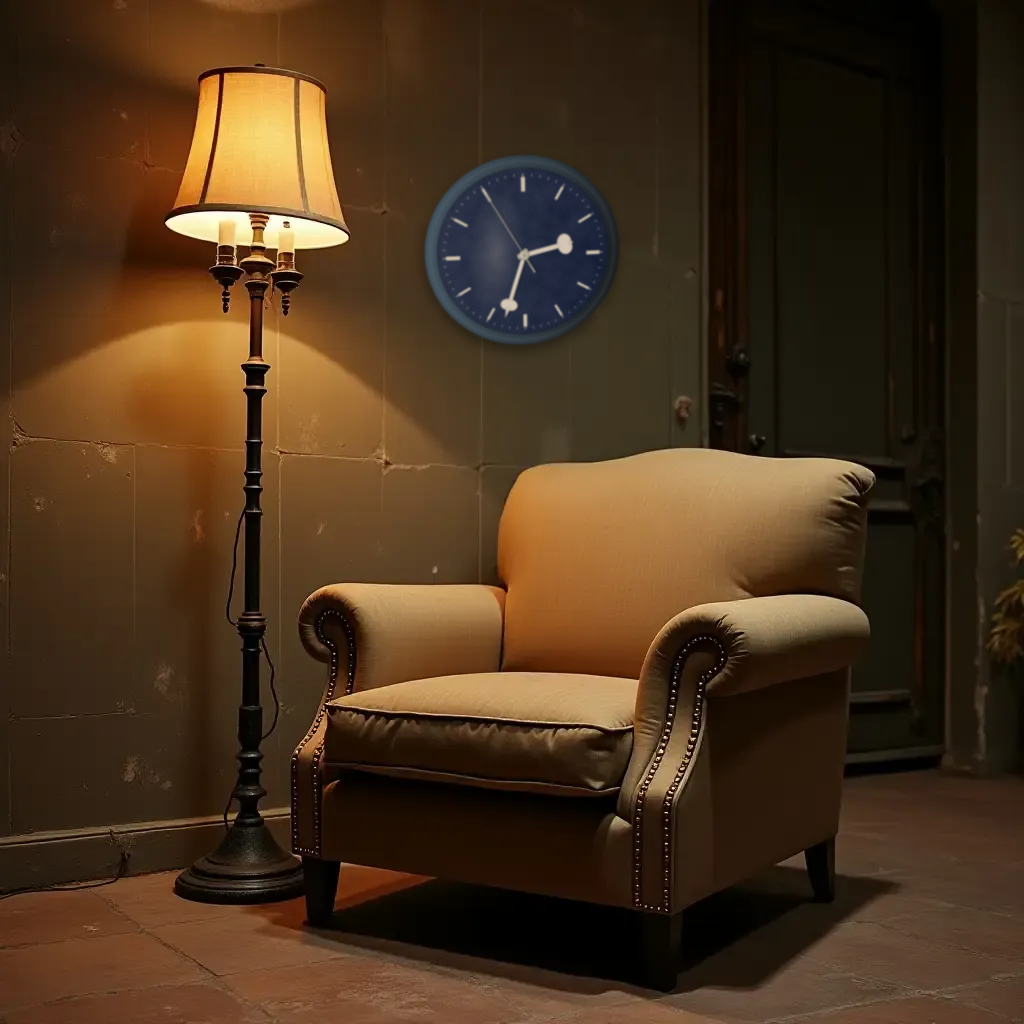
2,32,55
